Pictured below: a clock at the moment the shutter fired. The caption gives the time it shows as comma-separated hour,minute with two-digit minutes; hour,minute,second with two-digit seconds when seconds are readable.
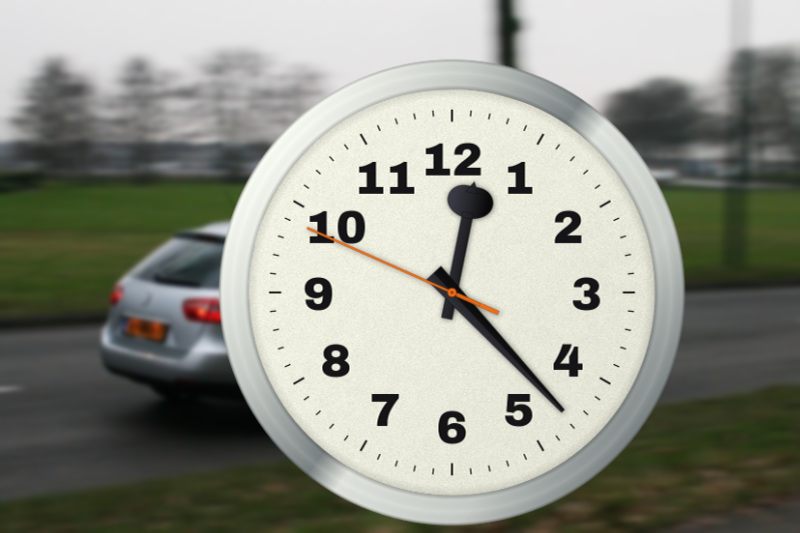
12,22,49
